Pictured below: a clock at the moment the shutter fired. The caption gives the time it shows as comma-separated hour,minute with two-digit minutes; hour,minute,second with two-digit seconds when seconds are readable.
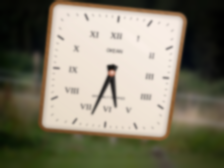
5,33
